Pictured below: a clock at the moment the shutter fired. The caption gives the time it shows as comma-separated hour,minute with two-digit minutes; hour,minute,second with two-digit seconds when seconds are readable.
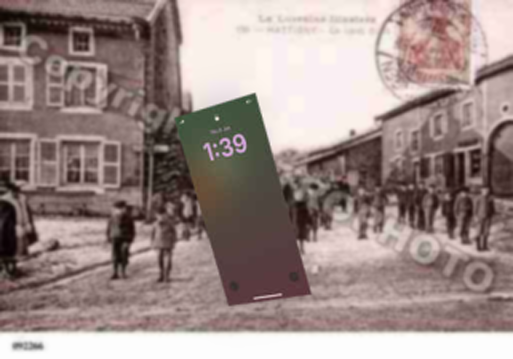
1,39
